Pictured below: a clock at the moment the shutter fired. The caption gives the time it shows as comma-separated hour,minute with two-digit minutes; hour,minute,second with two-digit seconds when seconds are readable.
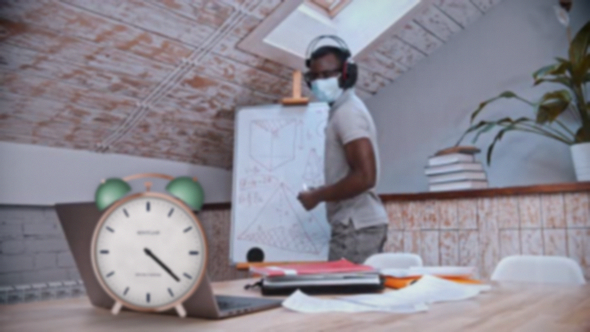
4,22
